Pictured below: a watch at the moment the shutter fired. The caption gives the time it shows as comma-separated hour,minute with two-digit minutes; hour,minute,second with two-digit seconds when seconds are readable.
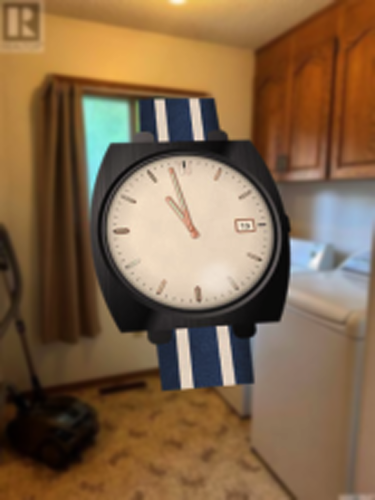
10,58
